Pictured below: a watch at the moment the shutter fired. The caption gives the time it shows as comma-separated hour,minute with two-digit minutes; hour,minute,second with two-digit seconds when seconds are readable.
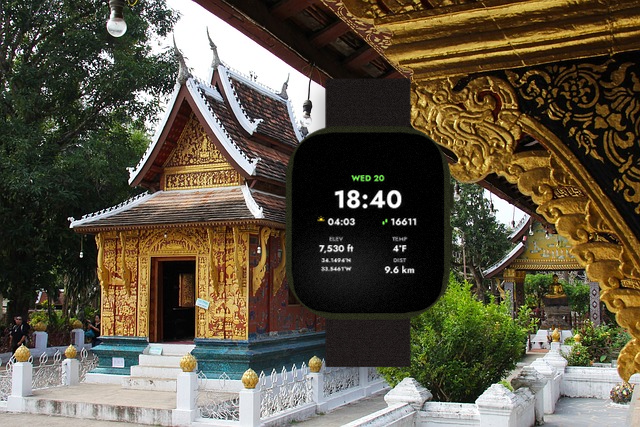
18,40
